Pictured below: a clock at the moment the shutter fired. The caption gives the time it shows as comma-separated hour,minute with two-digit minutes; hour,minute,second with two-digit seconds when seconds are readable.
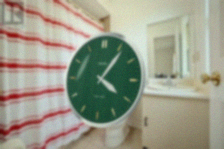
4,06
